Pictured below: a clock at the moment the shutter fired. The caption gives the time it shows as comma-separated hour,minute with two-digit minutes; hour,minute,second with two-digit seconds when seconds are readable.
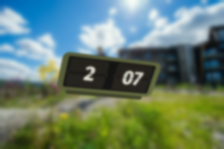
2,07
